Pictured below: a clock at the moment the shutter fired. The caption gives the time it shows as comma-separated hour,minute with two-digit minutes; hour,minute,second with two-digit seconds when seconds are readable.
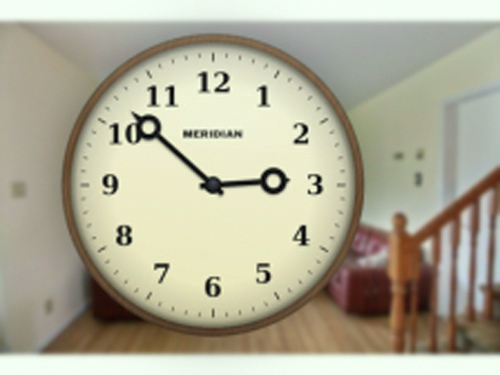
2,52
